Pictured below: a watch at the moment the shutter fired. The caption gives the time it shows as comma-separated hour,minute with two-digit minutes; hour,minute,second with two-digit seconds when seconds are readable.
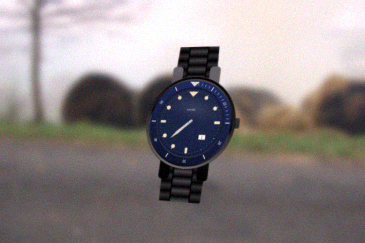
7,38
